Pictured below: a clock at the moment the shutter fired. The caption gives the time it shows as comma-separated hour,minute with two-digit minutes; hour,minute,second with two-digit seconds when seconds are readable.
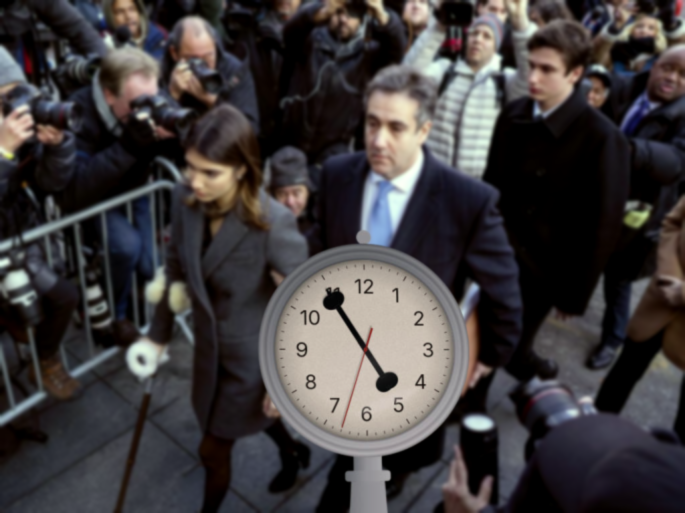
4,54,33
